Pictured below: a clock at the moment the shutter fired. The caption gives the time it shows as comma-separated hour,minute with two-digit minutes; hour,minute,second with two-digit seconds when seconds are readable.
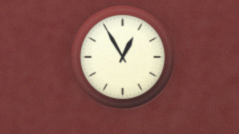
12,55
